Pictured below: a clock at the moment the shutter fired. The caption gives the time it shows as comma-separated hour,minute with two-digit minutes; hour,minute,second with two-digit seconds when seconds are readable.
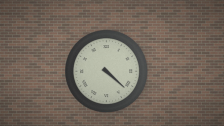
4,22
